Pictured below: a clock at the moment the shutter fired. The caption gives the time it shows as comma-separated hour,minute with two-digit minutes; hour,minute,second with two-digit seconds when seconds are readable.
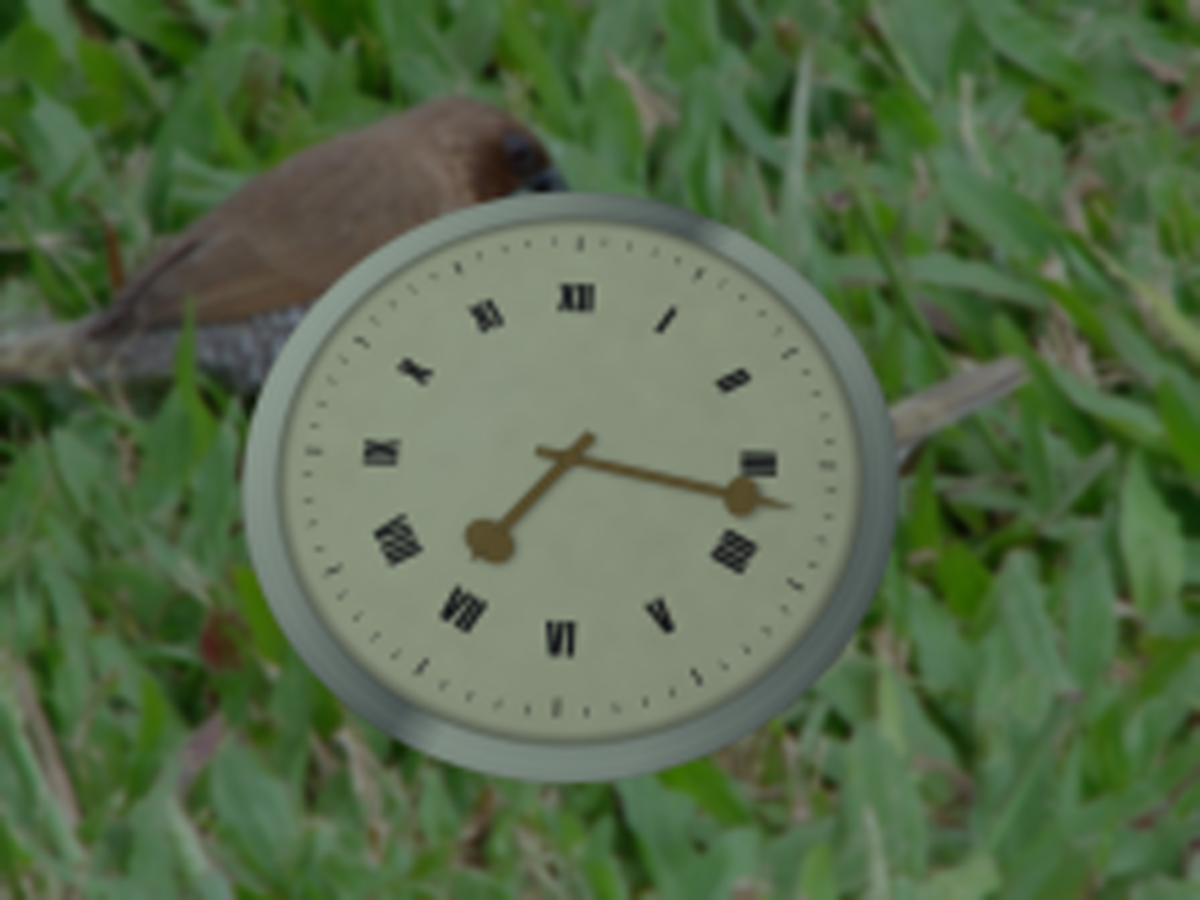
7,17
